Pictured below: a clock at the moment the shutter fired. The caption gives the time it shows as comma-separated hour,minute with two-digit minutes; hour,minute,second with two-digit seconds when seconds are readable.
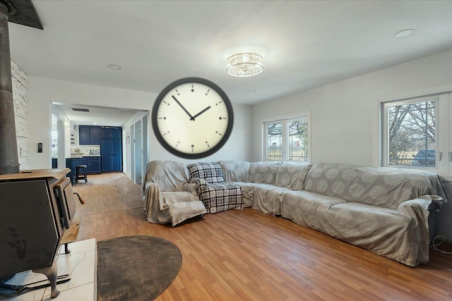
1,53
